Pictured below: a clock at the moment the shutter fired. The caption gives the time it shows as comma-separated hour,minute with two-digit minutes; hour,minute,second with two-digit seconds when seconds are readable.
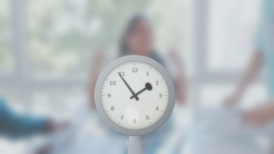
1,54
